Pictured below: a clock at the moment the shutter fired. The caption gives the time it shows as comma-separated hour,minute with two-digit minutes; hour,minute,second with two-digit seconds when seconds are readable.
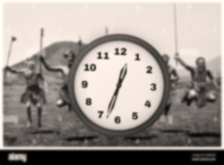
12,33
